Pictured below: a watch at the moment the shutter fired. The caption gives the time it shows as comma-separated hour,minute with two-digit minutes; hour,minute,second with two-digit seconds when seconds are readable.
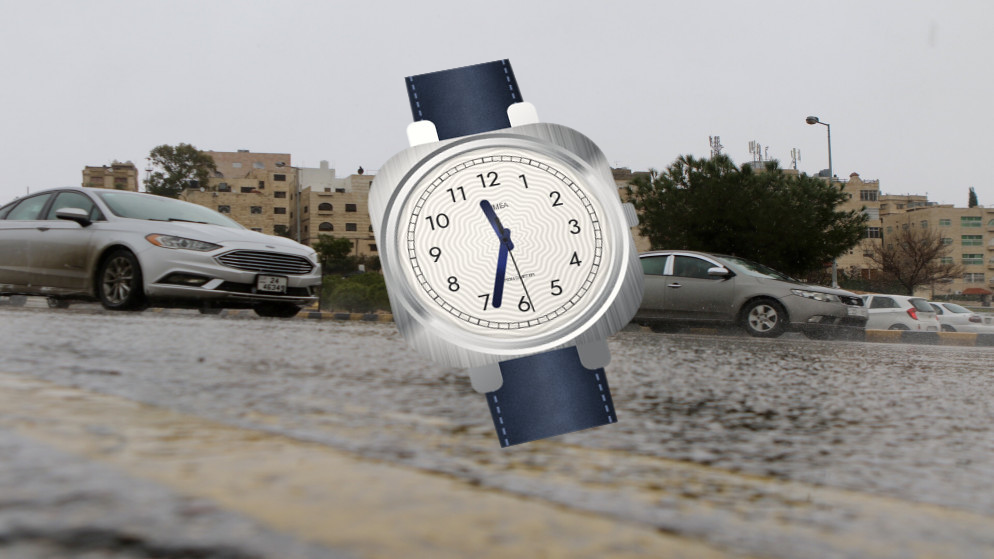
11,33,29
